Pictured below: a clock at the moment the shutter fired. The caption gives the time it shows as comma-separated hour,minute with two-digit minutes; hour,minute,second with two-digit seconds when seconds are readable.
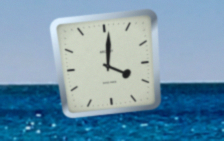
4,01
